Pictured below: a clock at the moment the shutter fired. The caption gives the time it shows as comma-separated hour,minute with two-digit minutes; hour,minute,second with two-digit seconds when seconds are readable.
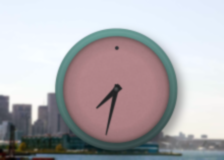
7,32
